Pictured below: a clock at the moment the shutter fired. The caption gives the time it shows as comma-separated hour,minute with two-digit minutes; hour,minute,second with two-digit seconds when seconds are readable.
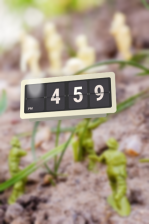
4,59
